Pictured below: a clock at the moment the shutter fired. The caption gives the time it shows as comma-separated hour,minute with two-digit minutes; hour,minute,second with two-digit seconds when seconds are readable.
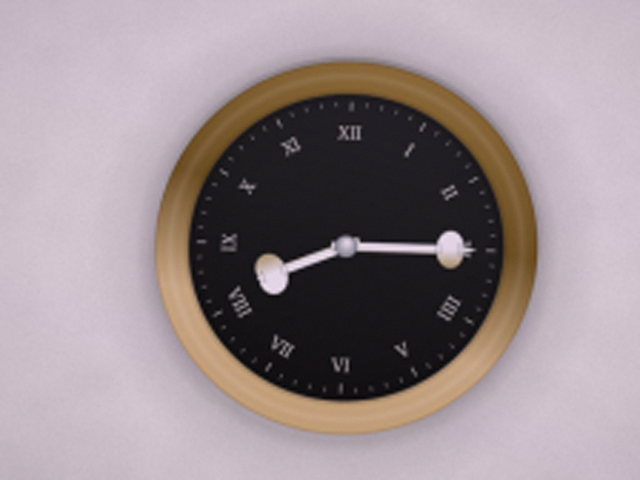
8,15
